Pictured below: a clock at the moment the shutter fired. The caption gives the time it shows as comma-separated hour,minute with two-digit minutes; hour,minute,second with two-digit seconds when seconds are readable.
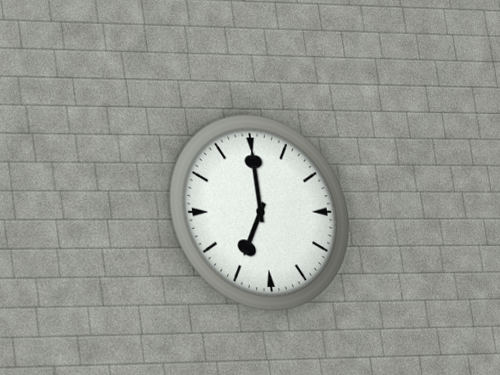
7,00
